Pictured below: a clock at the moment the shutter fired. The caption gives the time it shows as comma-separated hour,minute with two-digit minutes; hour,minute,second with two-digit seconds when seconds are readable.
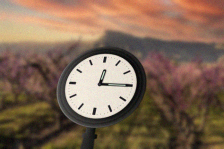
12,15
